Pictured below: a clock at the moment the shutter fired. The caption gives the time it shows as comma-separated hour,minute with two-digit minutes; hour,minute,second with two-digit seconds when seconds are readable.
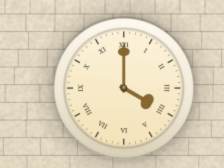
4,00
